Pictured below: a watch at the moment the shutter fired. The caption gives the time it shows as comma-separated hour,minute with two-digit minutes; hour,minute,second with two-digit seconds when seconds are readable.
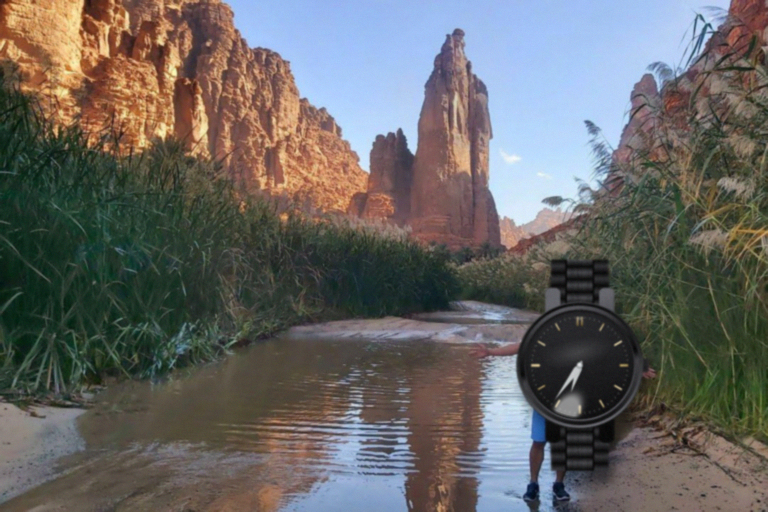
6,36
